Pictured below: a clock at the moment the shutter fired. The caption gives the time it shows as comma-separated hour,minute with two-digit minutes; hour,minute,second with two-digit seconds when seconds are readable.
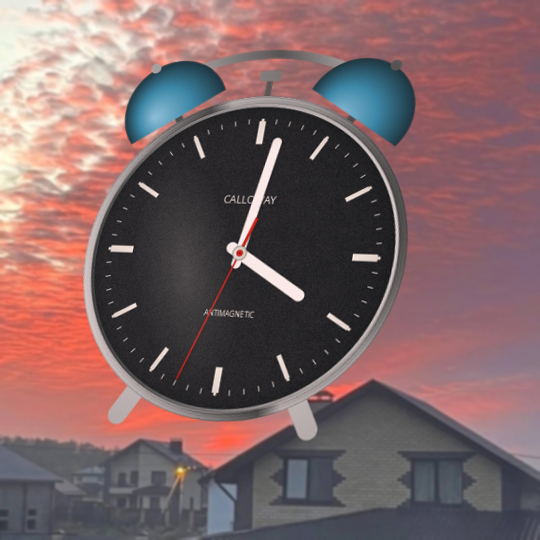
4,01,33
